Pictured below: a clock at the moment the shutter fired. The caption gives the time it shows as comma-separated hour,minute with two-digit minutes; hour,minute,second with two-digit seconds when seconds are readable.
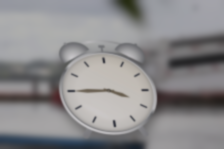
3,45
